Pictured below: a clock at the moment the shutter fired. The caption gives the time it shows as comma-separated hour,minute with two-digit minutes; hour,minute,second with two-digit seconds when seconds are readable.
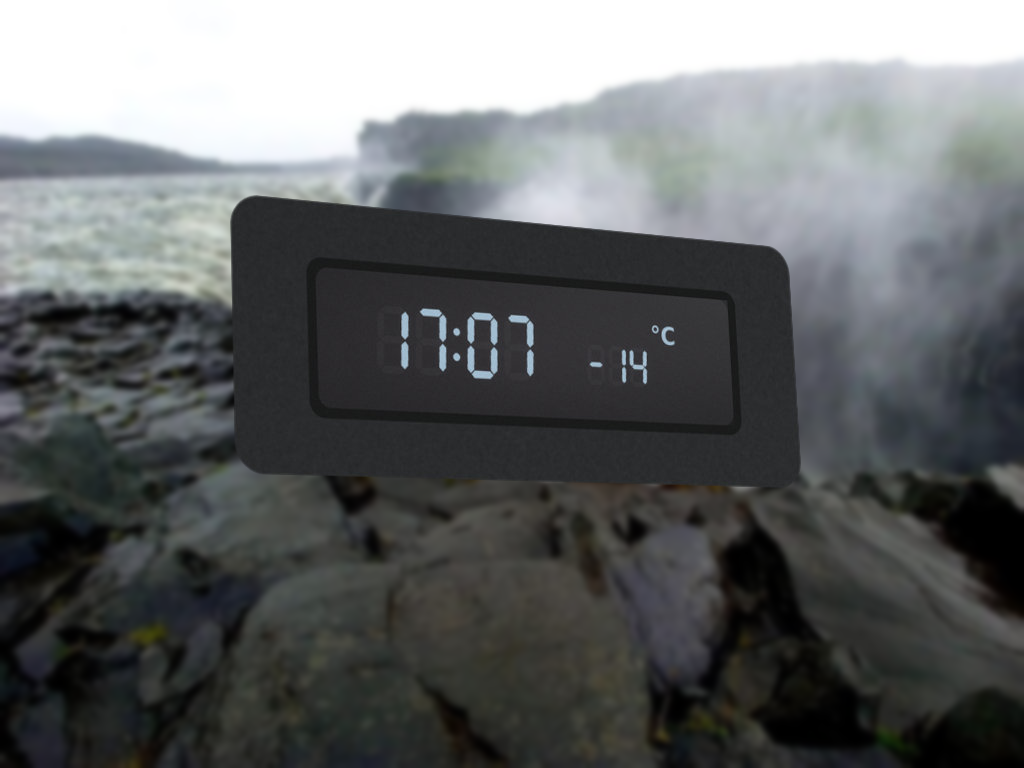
17,07
